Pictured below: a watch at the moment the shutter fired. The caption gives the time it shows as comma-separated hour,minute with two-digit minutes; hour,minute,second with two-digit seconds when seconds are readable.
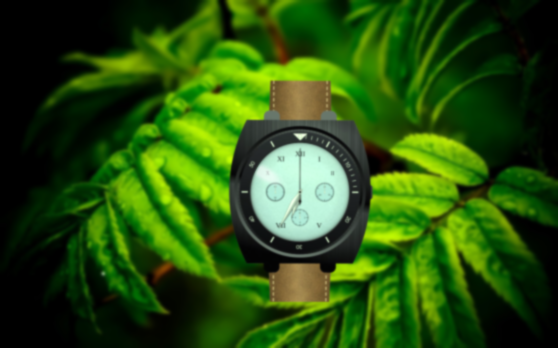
6,35
